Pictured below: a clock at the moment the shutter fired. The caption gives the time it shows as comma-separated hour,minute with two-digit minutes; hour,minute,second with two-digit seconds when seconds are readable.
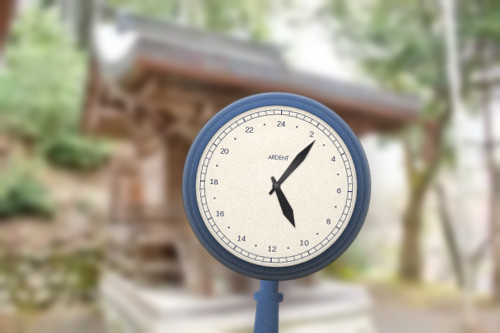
10,06
